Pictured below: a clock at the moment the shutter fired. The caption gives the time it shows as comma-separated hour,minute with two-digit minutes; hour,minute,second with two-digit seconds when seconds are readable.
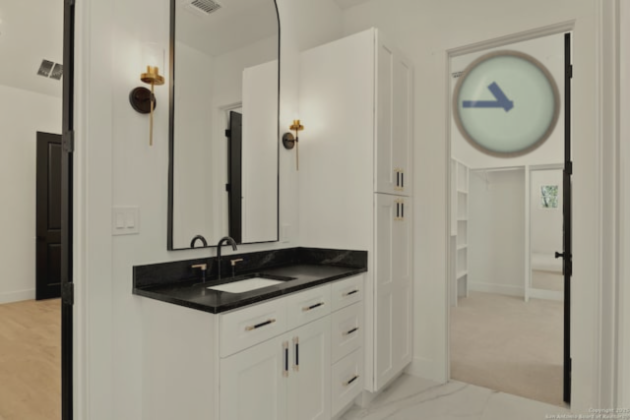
10,45
